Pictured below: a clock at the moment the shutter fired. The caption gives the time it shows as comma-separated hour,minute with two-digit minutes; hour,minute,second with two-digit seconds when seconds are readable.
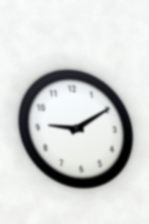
9,10
